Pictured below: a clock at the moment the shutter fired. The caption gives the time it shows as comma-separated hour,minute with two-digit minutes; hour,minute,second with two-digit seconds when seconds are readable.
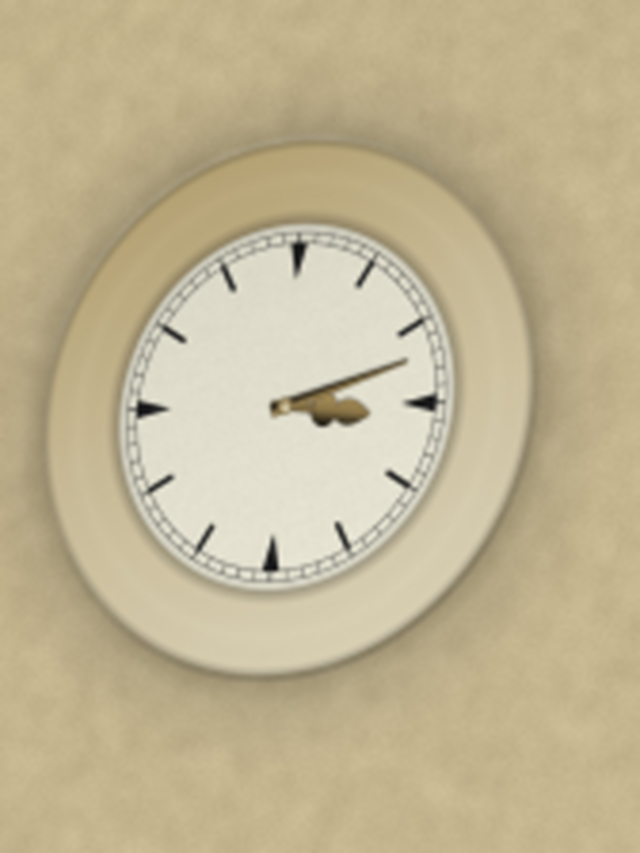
3,12
